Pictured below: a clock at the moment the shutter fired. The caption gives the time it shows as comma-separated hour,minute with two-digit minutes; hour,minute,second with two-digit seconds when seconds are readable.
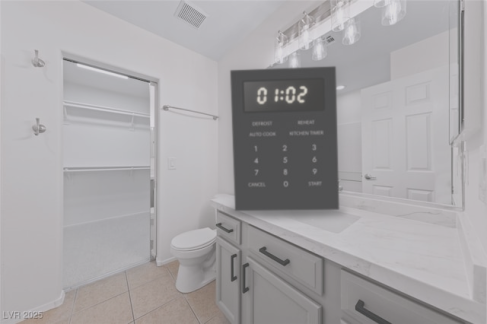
1,02
